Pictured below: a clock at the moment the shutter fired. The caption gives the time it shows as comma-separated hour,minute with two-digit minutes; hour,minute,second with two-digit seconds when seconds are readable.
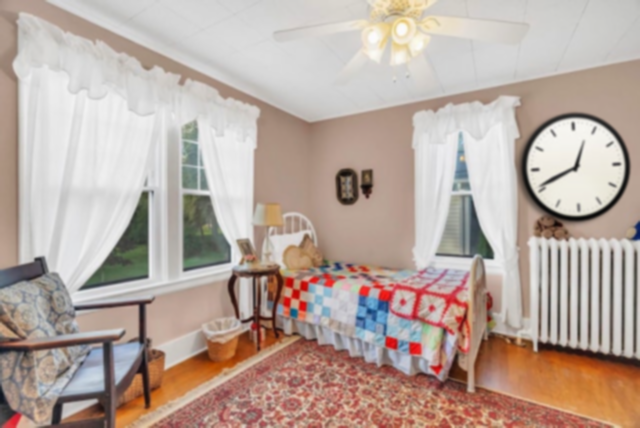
12,41
